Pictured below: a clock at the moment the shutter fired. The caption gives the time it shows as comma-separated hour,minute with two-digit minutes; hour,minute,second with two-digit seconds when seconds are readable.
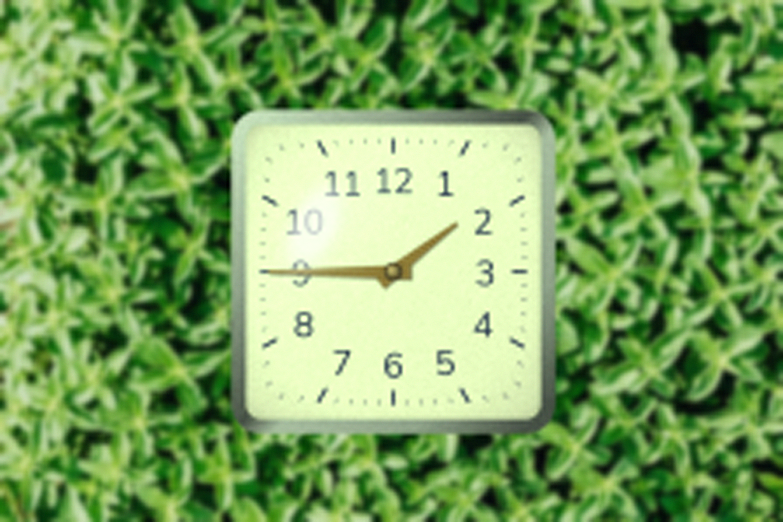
1,45
